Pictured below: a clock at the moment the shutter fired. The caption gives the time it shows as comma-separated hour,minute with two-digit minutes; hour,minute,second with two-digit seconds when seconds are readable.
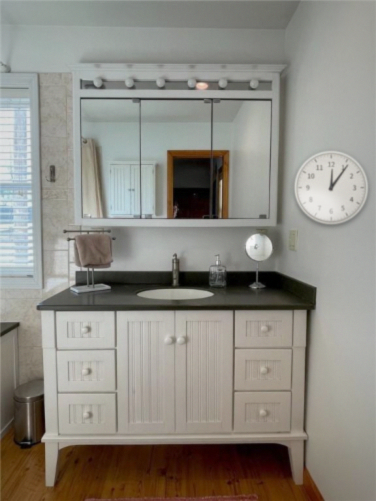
12,06
